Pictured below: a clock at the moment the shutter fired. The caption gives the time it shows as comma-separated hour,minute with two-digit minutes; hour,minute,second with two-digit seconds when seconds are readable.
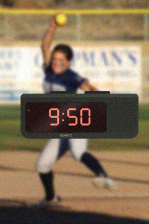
9,50
